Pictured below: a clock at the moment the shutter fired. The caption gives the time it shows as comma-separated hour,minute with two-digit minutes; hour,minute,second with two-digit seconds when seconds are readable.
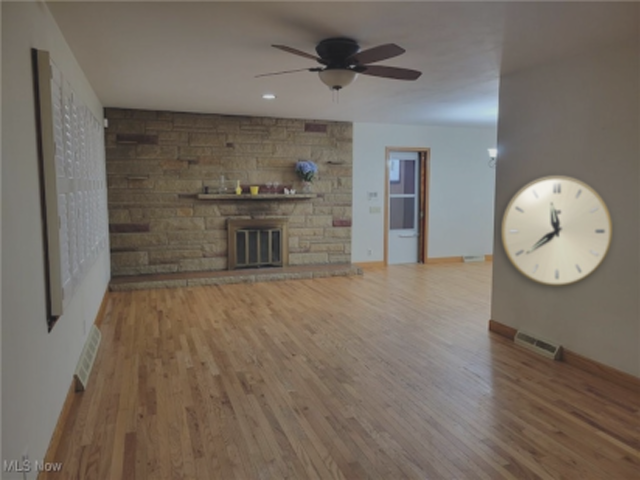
11,39
